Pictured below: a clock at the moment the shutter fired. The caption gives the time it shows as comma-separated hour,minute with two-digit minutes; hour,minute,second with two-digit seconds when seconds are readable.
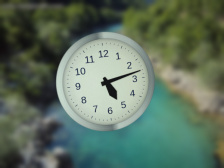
5,13
